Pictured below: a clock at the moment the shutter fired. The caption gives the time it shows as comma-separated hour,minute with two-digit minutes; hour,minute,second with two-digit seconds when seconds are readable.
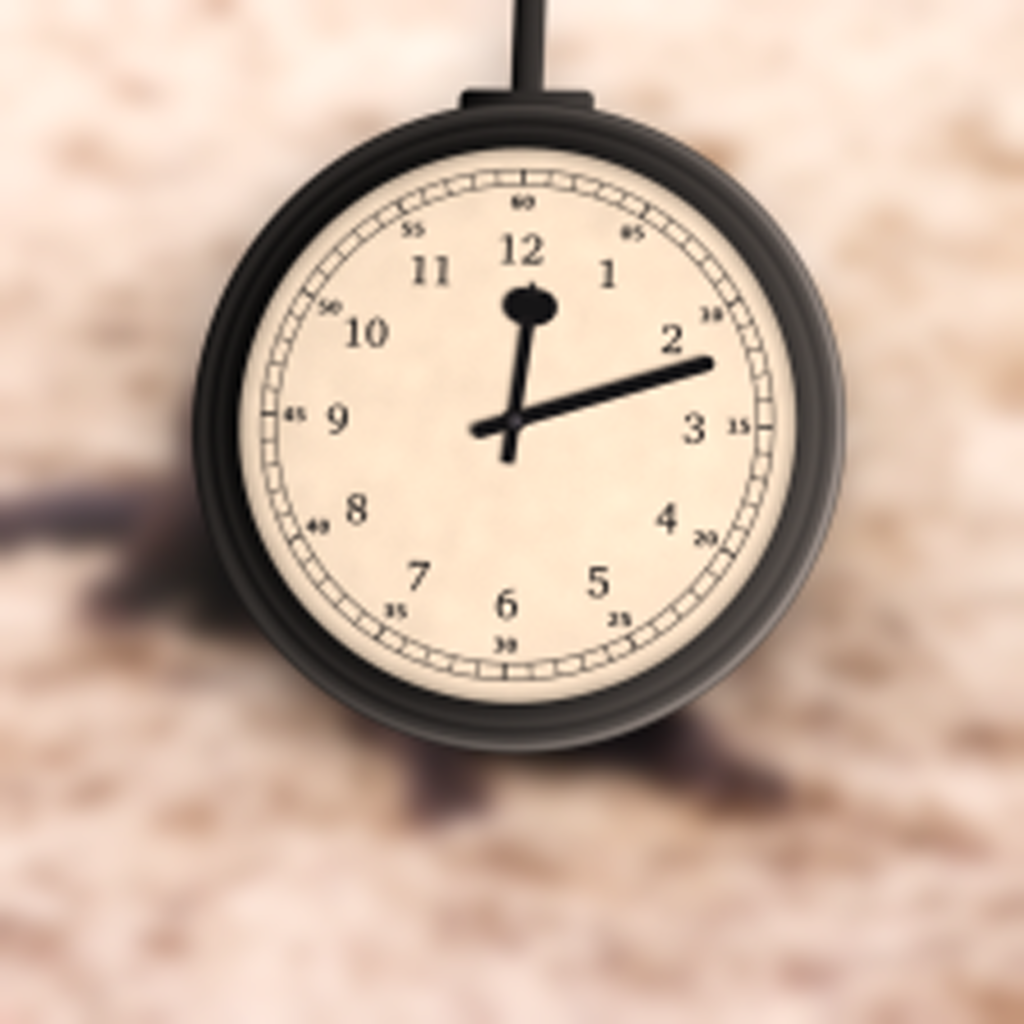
12,12
